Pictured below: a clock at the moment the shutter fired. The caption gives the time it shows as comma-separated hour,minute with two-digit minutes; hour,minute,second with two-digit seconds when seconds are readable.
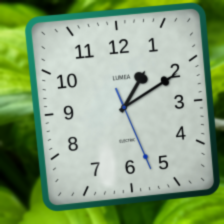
1,10,27
